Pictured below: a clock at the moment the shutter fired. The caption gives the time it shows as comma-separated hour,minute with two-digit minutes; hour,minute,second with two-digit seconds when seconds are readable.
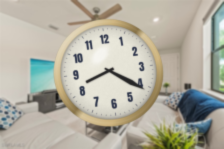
8,21
